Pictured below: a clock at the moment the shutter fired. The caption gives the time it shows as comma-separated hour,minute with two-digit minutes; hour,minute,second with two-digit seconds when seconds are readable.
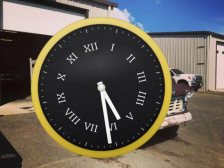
5,31
